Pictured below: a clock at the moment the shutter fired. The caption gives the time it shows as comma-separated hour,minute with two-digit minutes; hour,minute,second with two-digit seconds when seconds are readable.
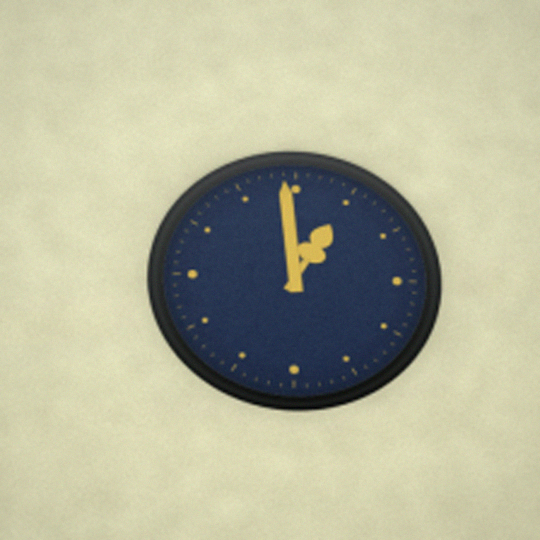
12,59
